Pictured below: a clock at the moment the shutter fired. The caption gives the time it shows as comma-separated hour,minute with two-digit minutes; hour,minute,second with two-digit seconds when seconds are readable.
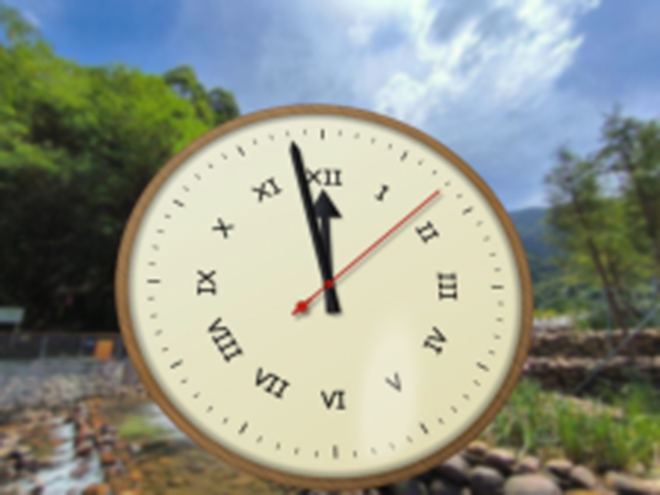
11,58,08
